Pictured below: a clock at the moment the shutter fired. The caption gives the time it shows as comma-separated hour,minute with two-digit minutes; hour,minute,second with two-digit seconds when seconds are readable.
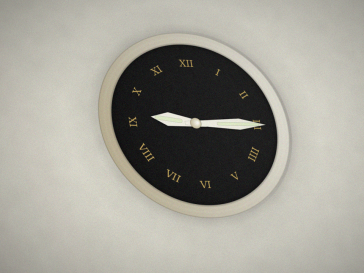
9,15
